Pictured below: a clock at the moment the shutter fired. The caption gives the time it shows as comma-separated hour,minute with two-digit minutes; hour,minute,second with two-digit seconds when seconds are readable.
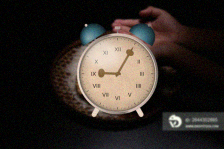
9,05
